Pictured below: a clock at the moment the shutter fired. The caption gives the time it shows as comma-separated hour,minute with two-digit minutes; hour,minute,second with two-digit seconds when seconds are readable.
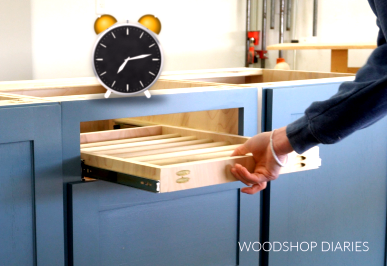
7,13
